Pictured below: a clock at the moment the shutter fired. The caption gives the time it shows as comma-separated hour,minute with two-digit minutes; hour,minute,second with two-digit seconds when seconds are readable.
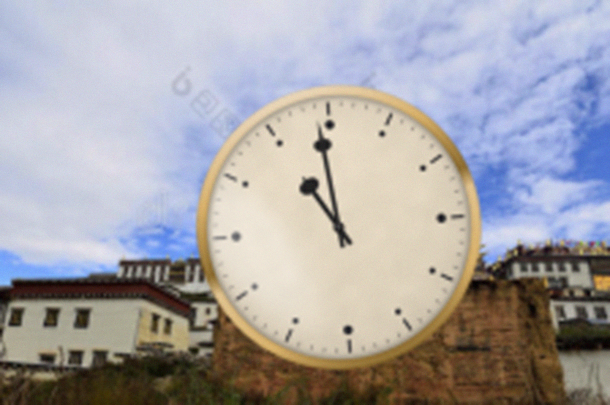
10,59
